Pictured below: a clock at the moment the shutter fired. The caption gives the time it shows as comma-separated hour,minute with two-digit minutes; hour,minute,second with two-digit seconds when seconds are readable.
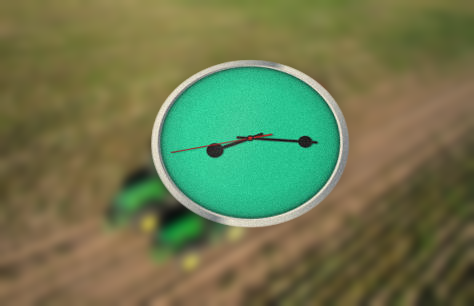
8,15,43
